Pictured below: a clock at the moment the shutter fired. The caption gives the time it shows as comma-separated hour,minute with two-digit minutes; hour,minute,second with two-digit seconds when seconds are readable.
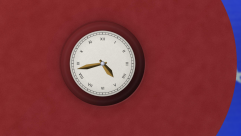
4,43
